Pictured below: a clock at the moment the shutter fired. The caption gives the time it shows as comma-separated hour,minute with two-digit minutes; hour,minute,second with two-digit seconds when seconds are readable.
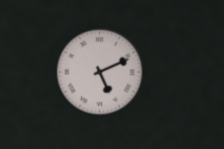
5,11
